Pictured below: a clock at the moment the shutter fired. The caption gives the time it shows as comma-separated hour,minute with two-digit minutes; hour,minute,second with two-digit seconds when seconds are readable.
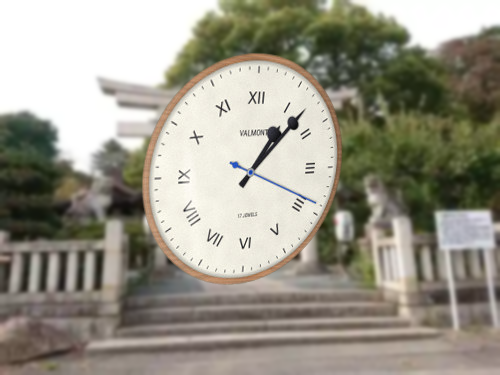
1,07,19
